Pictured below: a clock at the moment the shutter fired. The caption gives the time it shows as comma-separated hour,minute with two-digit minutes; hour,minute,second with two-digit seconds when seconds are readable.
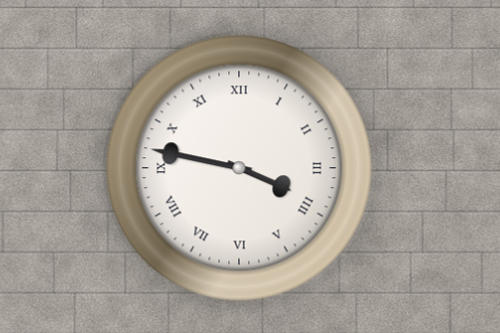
3,47
